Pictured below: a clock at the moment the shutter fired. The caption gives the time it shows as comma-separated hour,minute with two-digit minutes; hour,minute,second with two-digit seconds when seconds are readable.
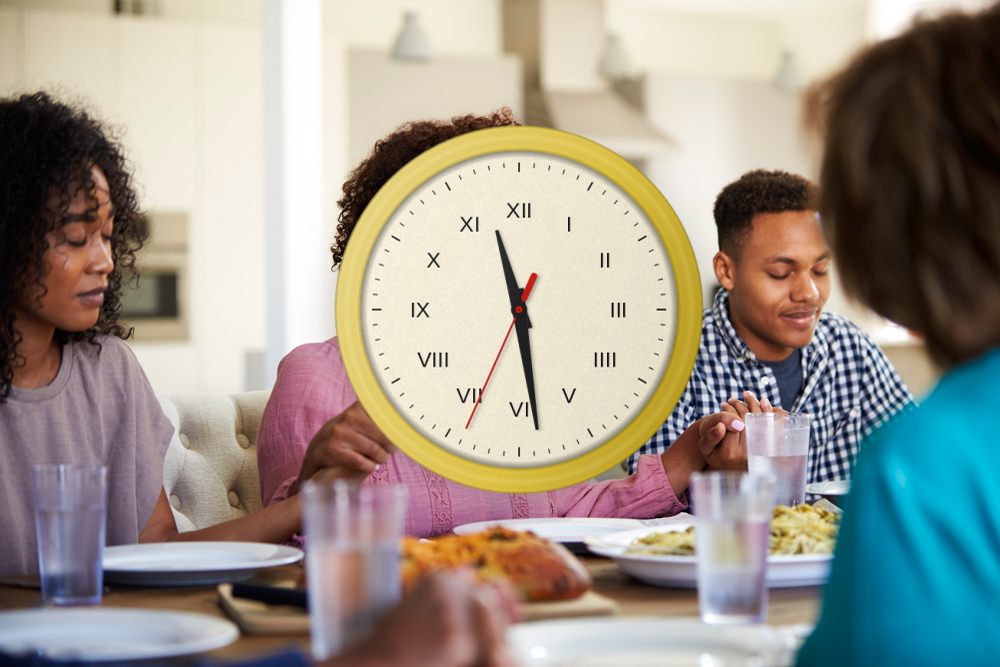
11,28,34
